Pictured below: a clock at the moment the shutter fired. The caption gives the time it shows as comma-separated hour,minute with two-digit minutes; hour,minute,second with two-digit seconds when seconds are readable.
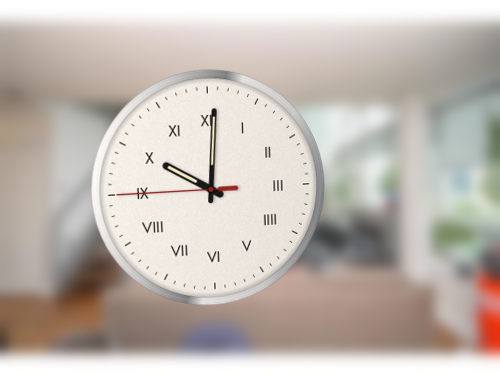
10,00,45
